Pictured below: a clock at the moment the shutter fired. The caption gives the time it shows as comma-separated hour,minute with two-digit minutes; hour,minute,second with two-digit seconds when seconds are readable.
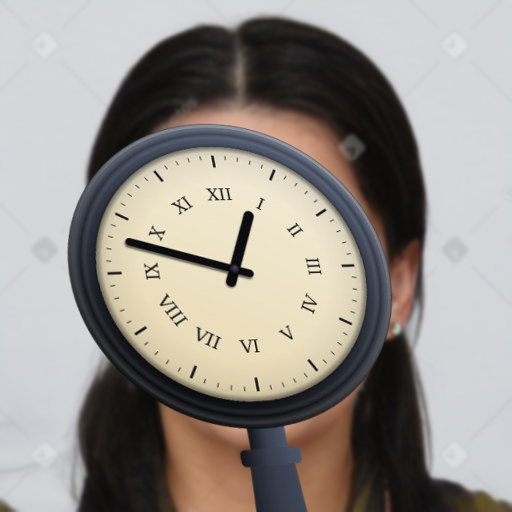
12,48
